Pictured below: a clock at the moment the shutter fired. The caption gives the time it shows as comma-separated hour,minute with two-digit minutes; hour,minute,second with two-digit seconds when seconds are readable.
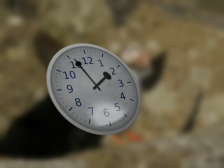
1,56
